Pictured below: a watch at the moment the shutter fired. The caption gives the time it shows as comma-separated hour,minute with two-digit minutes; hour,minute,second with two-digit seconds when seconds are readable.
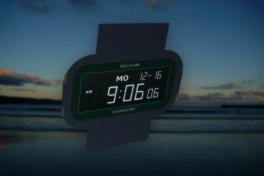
9,06,06
